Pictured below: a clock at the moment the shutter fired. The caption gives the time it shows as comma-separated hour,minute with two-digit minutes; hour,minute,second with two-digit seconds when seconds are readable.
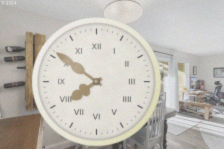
7,51
